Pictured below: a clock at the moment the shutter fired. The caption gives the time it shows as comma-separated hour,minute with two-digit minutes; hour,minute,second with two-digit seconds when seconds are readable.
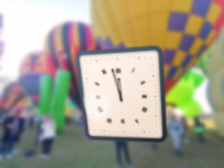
11,58
